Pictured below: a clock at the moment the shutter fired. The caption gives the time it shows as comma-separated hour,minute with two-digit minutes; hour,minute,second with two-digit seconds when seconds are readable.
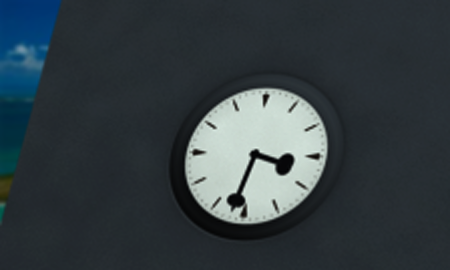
3,32
